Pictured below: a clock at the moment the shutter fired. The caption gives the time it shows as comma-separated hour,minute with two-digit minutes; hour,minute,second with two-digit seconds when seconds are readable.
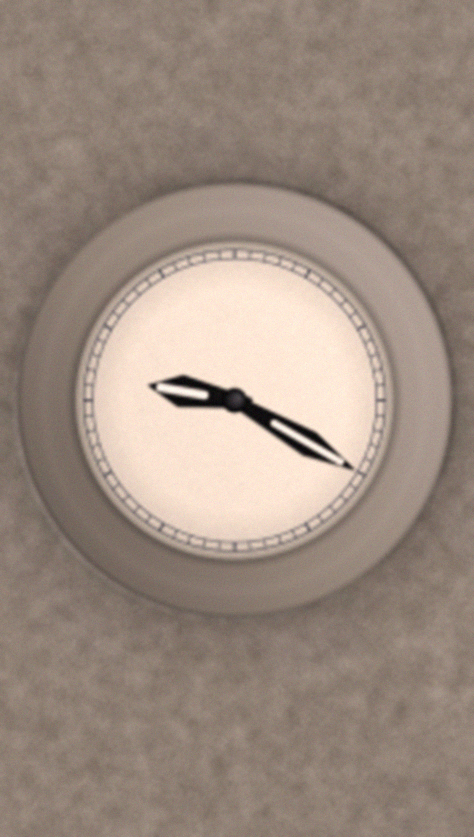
9,20
